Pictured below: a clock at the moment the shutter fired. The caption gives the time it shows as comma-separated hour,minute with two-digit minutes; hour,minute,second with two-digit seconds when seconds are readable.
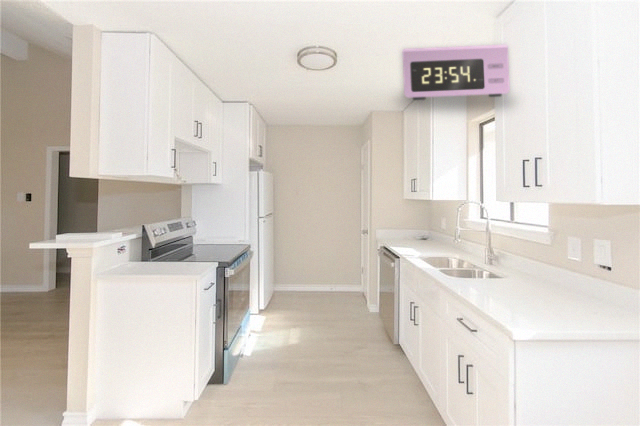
23,54
